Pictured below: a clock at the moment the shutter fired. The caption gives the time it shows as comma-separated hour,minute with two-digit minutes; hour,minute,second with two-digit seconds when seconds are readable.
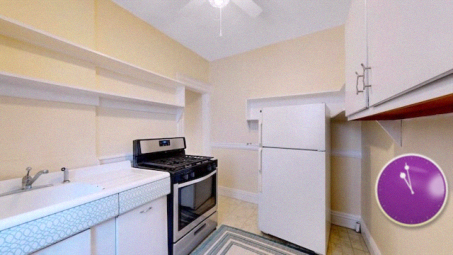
10,58
